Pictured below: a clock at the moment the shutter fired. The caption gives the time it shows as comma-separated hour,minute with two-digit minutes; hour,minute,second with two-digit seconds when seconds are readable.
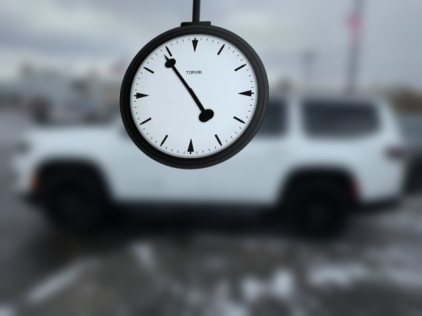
4,54
